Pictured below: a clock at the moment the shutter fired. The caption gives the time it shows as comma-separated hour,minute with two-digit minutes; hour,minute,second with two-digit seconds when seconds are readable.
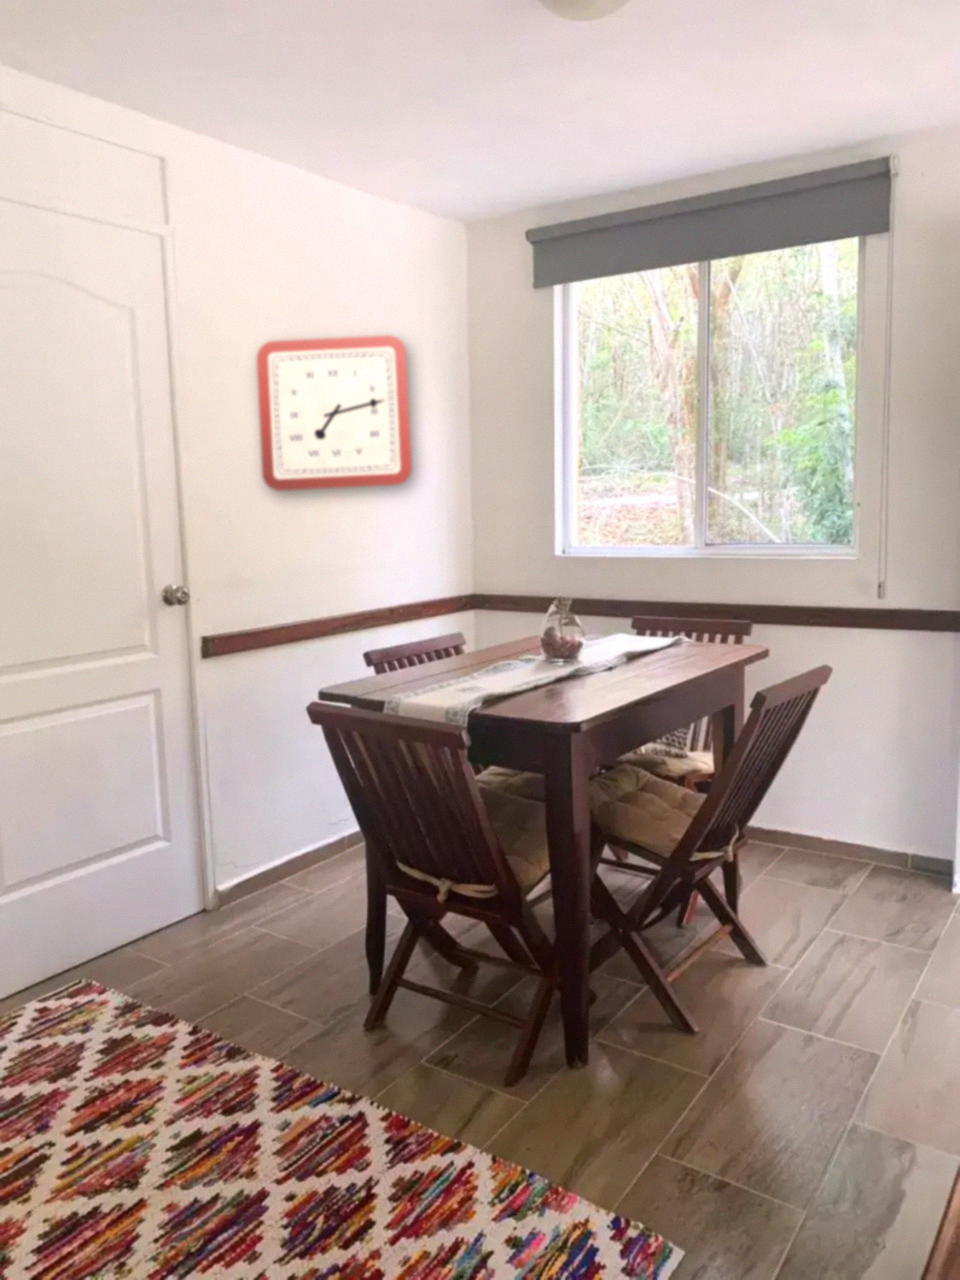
7,13
